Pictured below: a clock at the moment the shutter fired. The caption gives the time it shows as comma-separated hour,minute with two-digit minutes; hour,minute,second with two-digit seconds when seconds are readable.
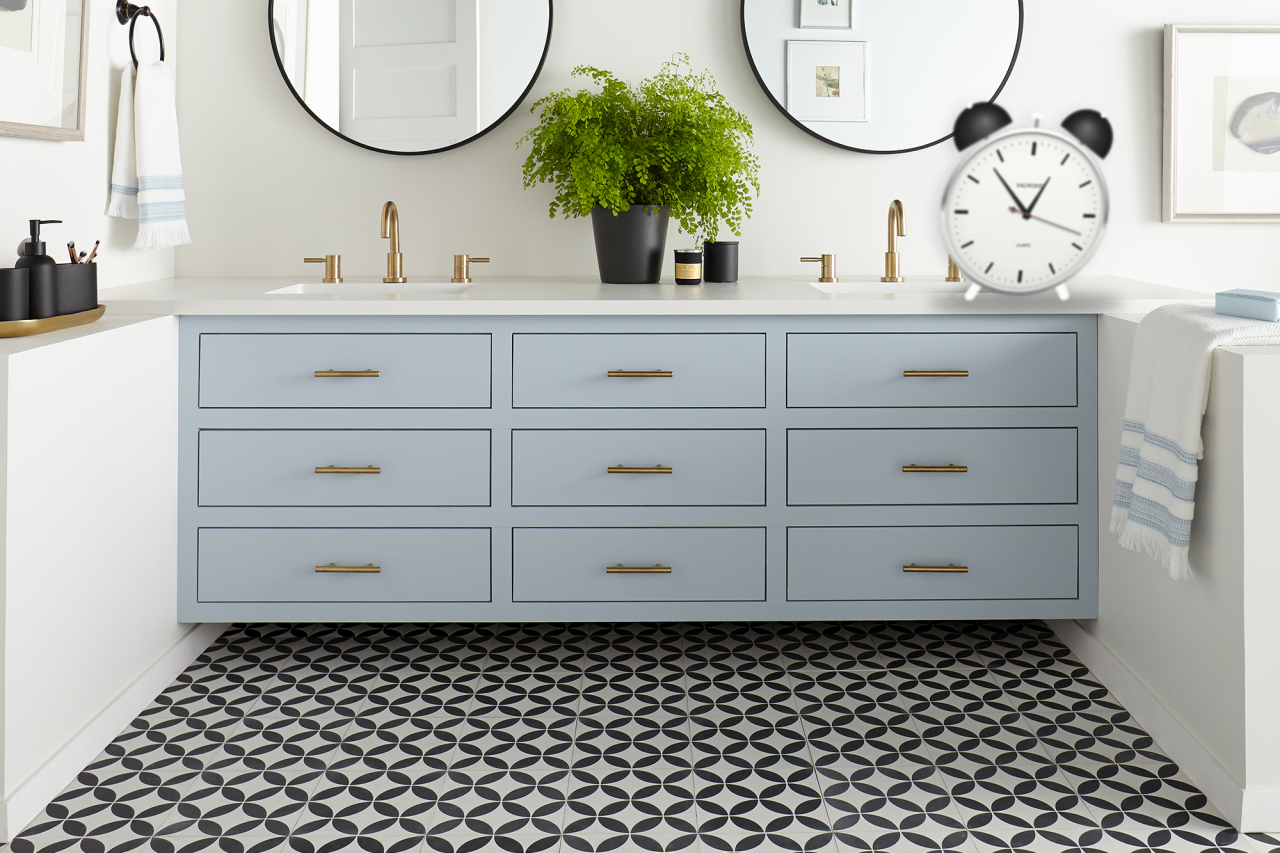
12,53,18
